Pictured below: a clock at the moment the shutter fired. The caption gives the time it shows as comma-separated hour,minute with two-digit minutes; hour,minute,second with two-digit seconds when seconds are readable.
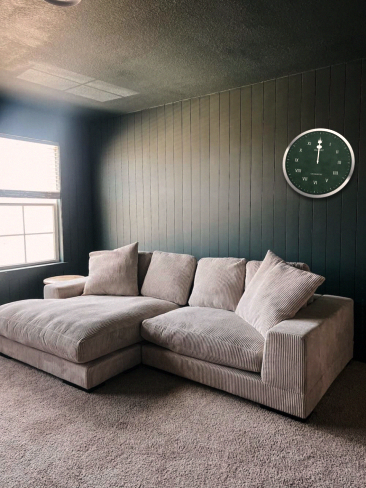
12,00
